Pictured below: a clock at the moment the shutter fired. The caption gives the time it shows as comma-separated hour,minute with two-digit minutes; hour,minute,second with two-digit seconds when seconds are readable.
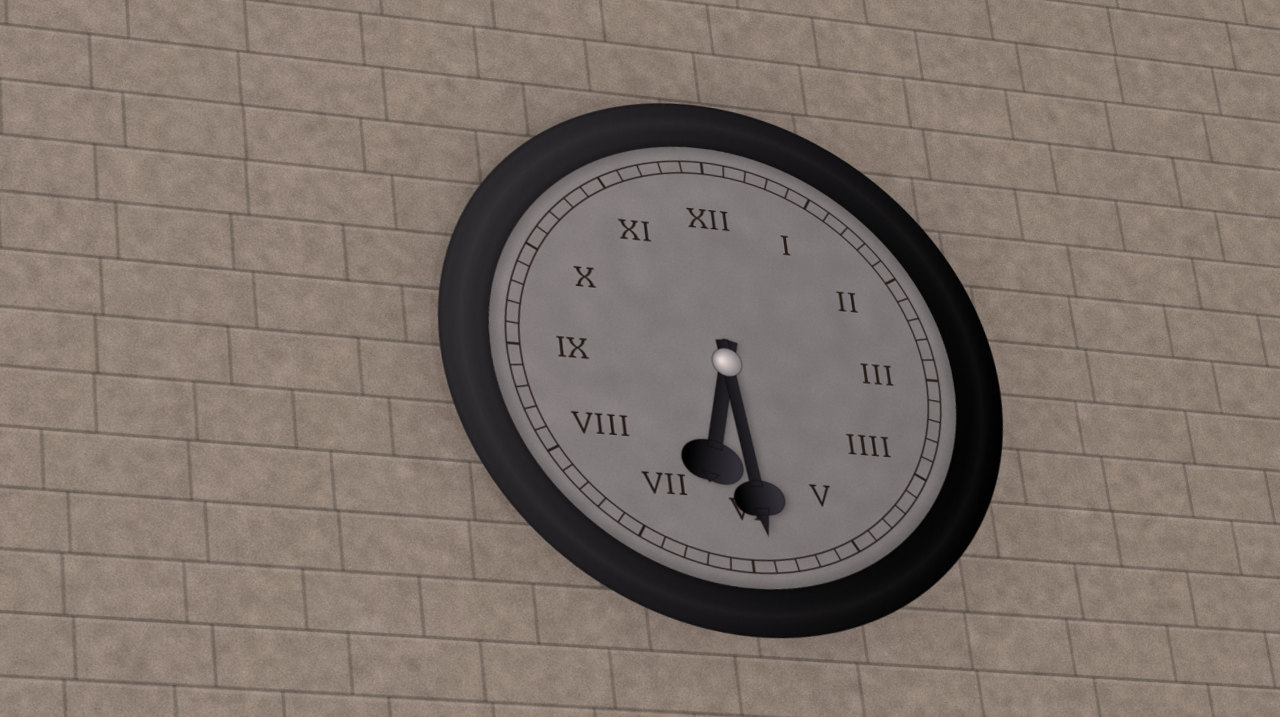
6,29
